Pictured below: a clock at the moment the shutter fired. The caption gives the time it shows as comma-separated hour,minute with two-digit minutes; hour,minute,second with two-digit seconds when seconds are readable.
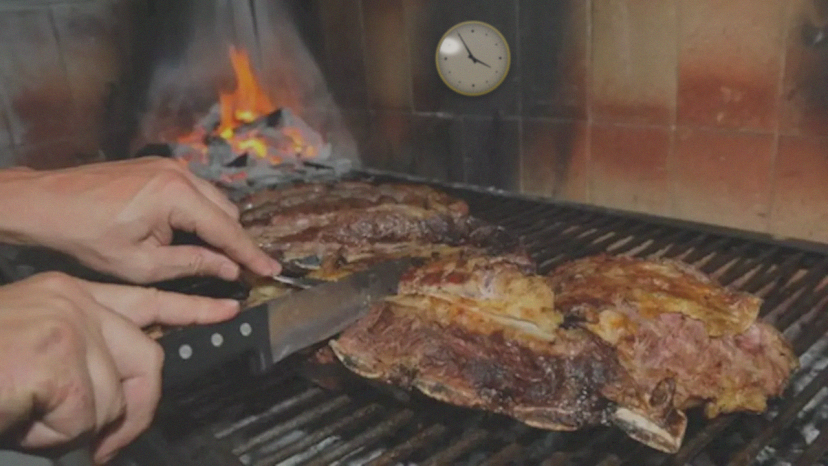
3,55
